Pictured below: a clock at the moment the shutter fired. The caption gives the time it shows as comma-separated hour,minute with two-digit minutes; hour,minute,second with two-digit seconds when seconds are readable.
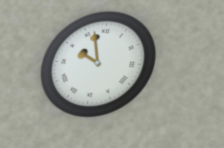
9,57
